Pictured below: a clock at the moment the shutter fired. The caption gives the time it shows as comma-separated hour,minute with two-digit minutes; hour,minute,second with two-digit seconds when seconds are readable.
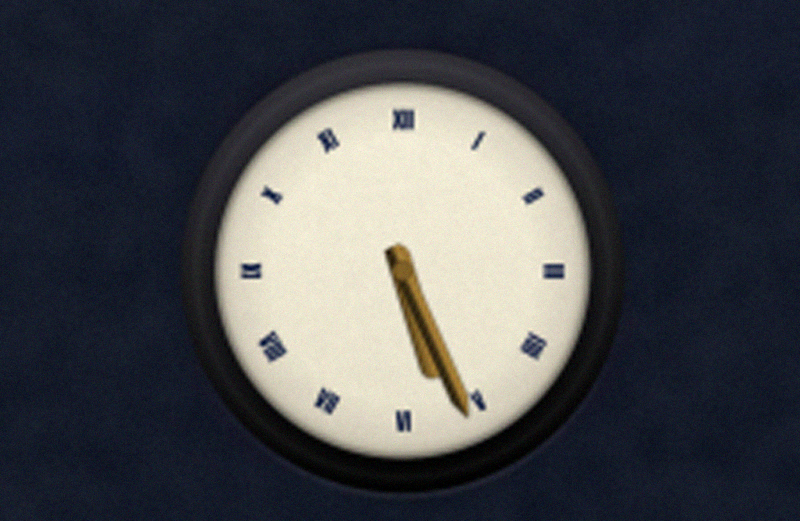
5,26
